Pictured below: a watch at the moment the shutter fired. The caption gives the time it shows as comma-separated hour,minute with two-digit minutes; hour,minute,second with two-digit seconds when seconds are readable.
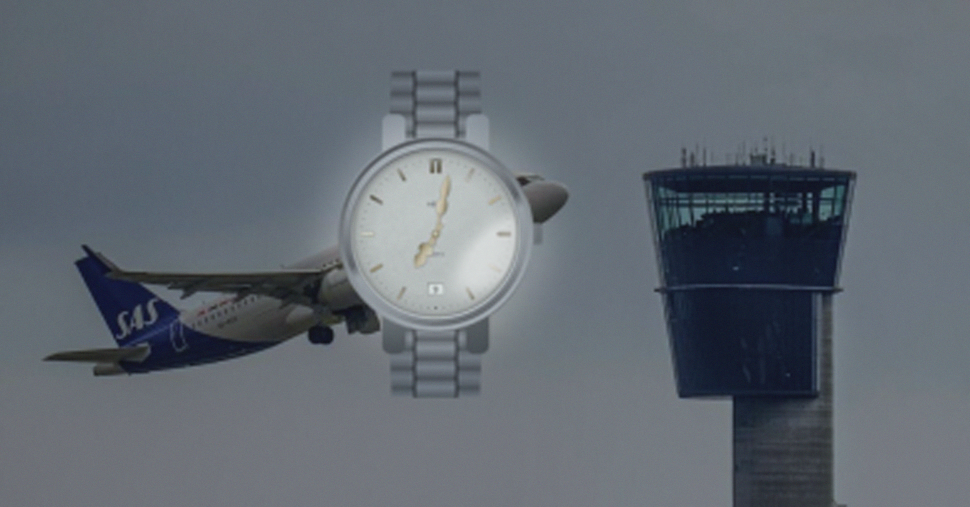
7,02
